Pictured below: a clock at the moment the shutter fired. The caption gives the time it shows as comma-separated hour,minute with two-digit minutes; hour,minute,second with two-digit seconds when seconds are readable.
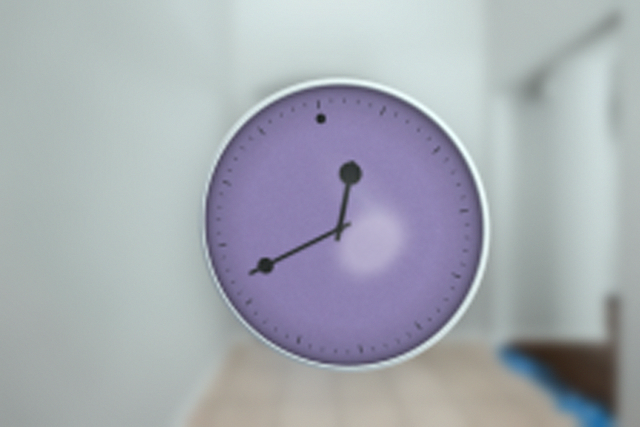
12,42
